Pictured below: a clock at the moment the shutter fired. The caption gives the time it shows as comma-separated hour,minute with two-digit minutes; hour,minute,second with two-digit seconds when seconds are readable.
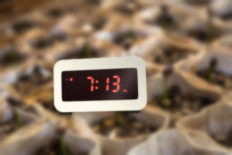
7,13
